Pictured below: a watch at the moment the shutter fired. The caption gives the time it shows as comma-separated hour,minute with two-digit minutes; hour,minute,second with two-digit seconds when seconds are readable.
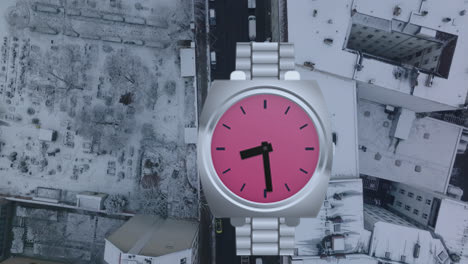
8,29
